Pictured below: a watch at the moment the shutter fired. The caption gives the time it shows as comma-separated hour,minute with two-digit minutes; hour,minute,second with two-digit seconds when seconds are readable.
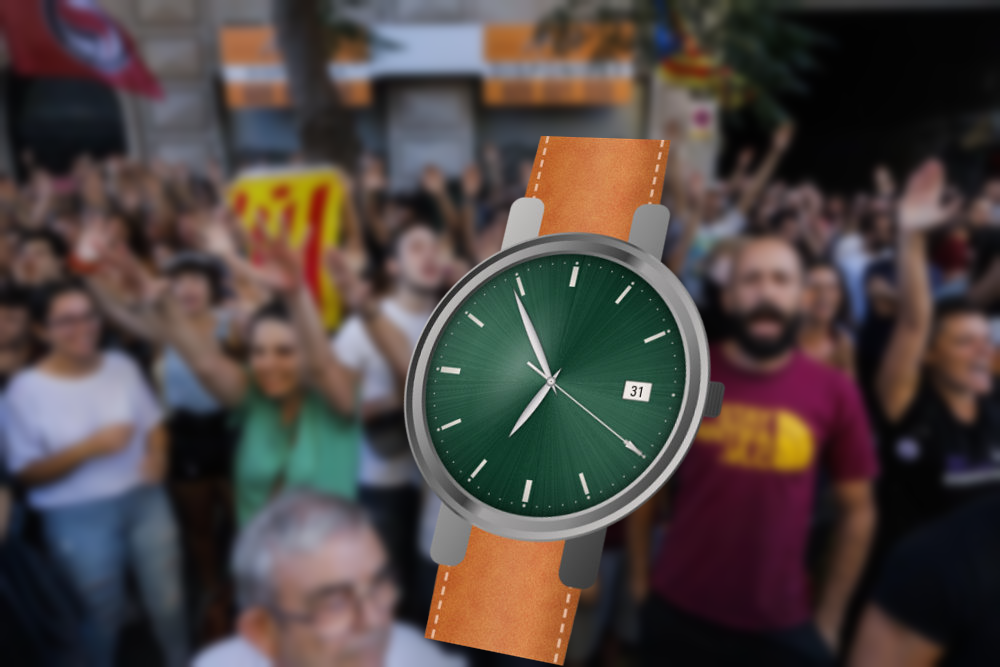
6,54,20
